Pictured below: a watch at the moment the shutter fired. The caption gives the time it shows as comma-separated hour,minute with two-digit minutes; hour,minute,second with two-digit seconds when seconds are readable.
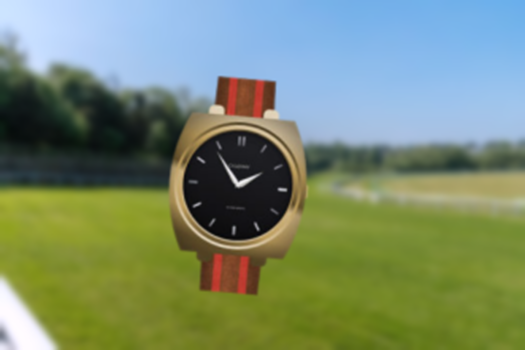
1,54
